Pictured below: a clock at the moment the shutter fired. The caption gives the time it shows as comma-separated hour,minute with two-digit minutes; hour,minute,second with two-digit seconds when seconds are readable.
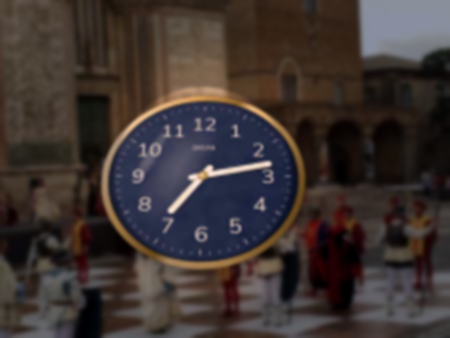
7,13
